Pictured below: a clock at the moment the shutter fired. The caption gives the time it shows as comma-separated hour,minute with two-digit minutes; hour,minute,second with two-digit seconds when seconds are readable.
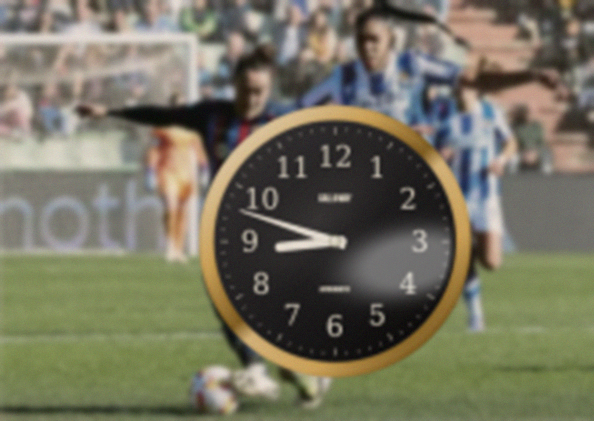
8,48
